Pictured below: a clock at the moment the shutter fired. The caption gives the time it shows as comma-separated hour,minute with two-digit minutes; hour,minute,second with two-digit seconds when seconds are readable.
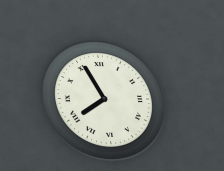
7,56
